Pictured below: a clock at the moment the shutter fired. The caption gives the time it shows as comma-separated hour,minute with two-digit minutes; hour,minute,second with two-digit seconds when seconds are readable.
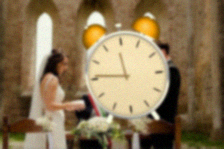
11,46
